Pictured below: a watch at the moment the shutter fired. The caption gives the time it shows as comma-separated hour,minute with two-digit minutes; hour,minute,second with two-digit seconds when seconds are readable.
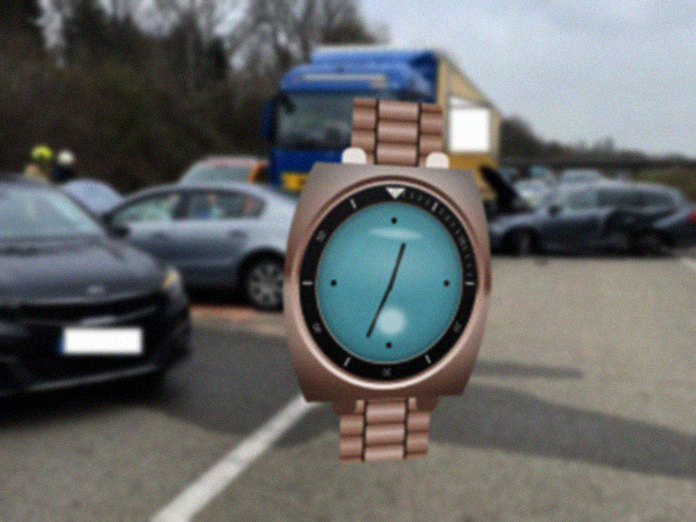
12,34
